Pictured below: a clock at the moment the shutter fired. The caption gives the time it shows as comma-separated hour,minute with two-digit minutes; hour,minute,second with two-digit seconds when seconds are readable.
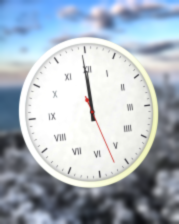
11,59,27
